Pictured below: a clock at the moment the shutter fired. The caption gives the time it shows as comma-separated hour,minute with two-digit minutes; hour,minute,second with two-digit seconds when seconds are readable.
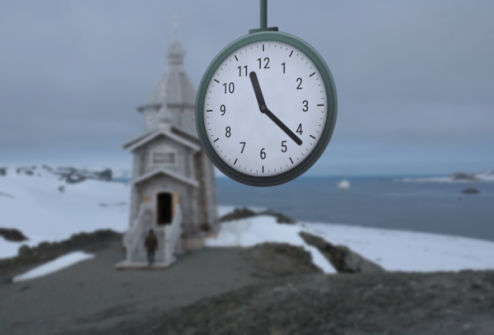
11,22
